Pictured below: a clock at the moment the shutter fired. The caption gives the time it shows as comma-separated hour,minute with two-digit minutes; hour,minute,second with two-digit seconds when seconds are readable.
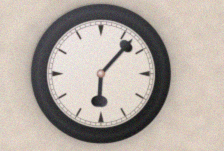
6,07
